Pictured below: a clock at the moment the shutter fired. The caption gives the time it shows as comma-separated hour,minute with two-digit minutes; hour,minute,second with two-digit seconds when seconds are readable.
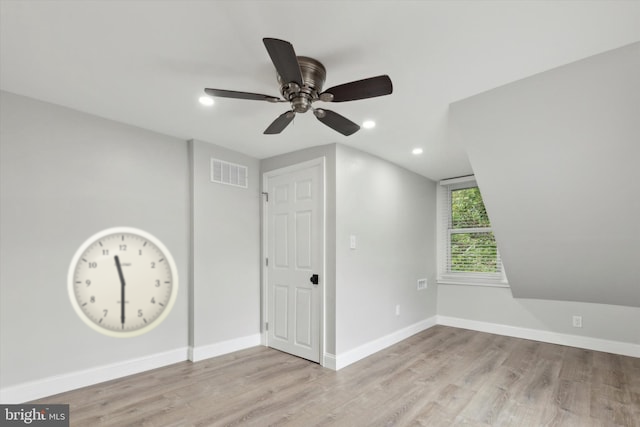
11,30
